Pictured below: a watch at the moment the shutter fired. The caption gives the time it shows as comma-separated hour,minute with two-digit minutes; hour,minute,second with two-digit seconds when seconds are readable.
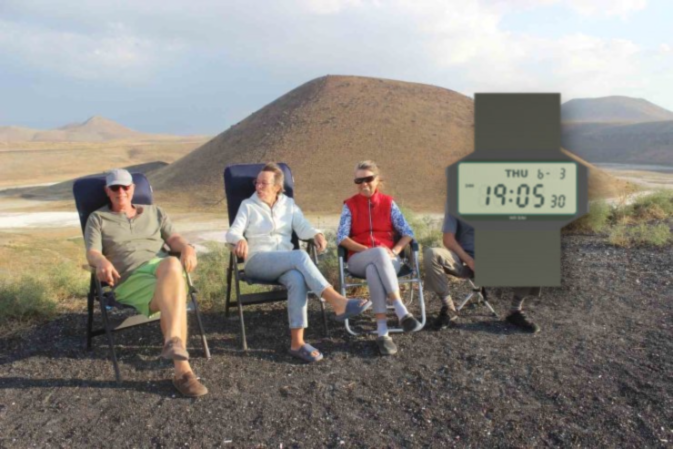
19,05,30
